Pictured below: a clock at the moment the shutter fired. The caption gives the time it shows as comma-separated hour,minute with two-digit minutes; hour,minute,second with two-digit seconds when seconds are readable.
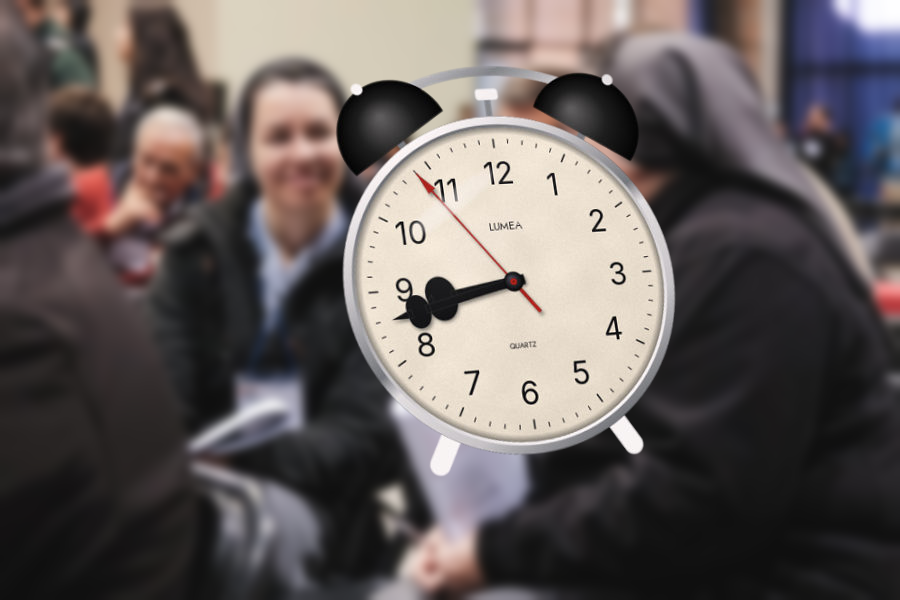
8,42,54
